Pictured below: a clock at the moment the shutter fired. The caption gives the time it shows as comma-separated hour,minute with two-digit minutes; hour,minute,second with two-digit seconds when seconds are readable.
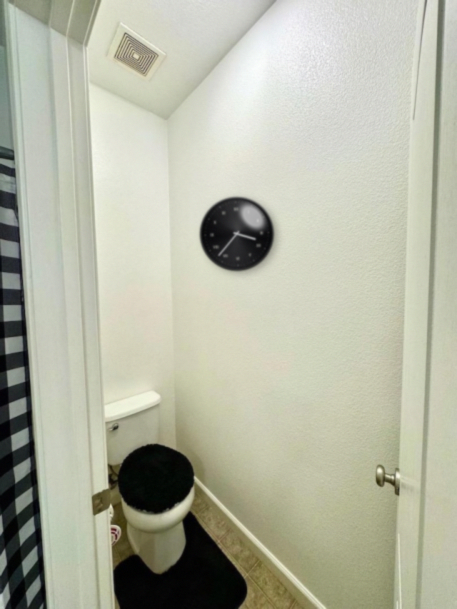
3,37
